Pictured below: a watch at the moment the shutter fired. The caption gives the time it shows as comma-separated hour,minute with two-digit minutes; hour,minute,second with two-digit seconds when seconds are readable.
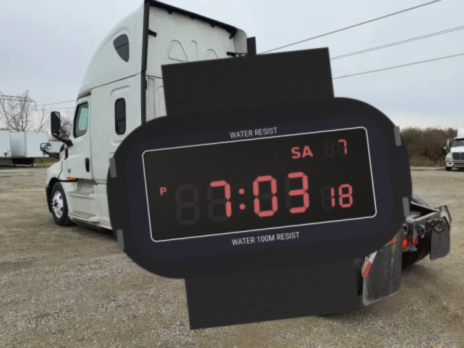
7,03,18
